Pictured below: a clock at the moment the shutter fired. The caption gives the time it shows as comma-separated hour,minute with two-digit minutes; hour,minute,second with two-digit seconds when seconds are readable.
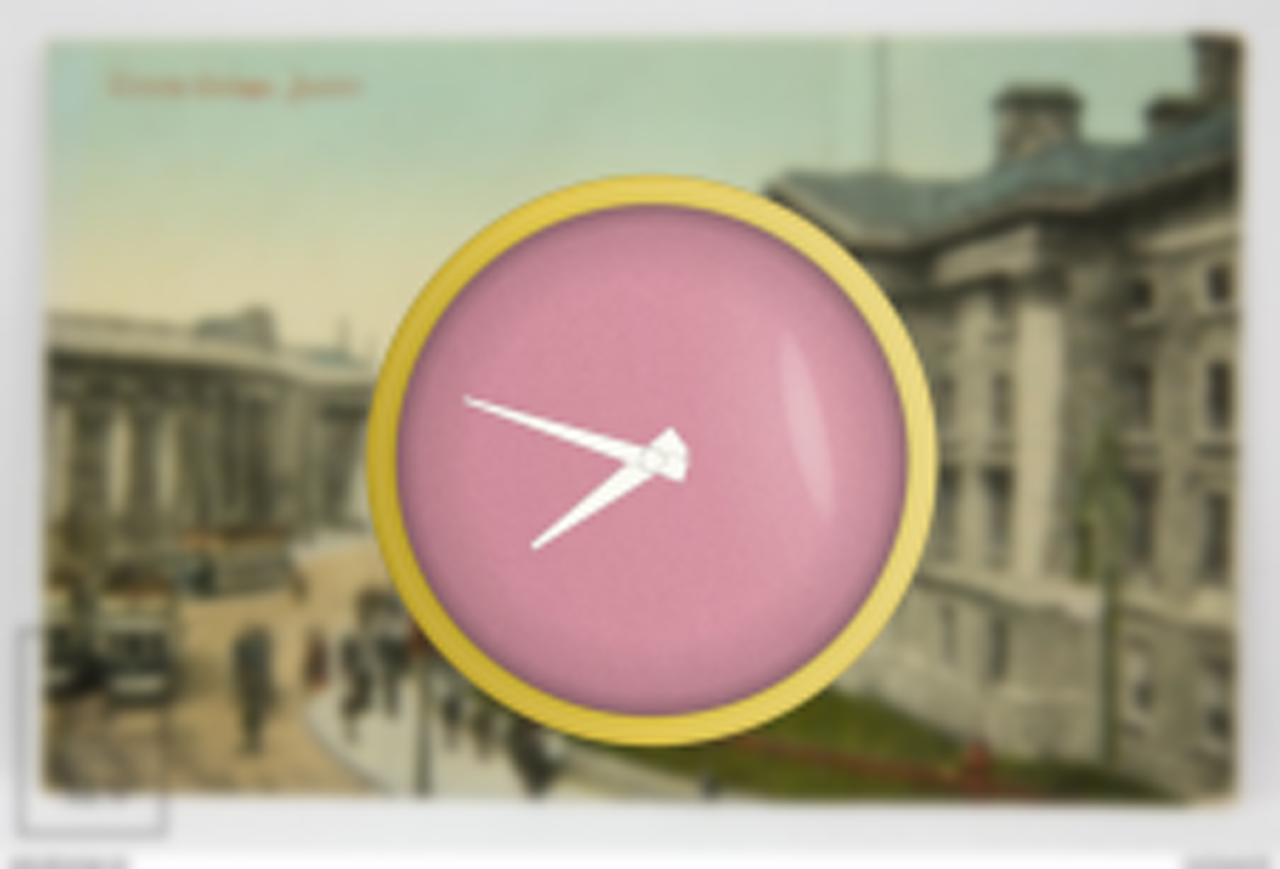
7,48
